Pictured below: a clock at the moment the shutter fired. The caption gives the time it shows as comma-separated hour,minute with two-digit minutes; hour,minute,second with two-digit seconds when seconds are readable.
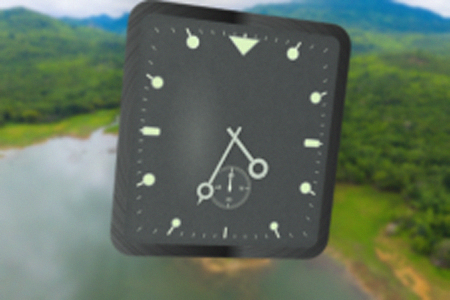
4,34
